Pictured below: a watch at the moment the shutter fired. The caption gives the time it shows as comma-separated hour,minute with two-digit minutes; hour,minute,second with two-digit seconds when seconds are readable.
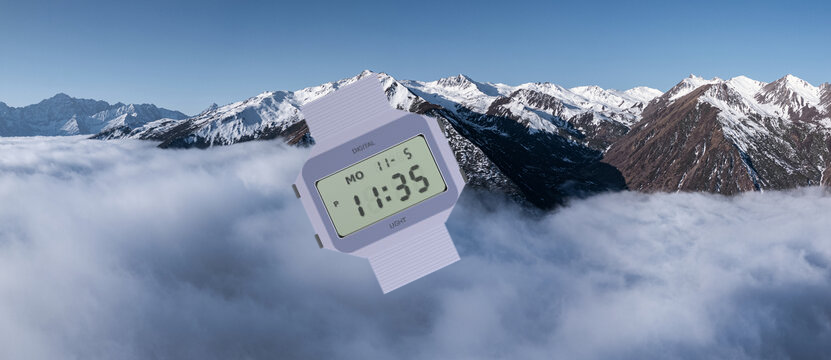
11,35
